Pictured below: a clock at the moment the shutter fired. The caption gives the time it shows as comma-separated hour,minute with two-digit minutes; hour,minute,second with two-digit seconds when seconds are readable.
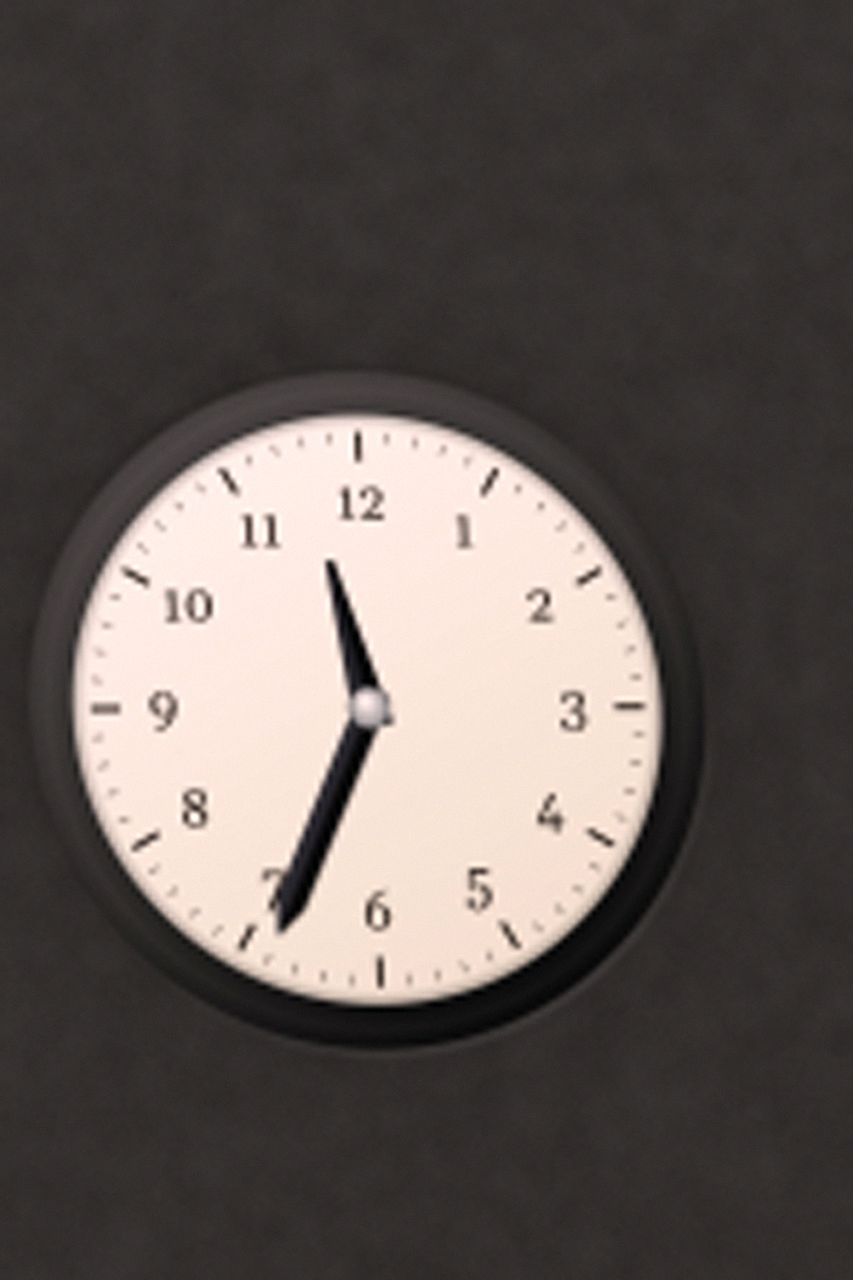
11,34
